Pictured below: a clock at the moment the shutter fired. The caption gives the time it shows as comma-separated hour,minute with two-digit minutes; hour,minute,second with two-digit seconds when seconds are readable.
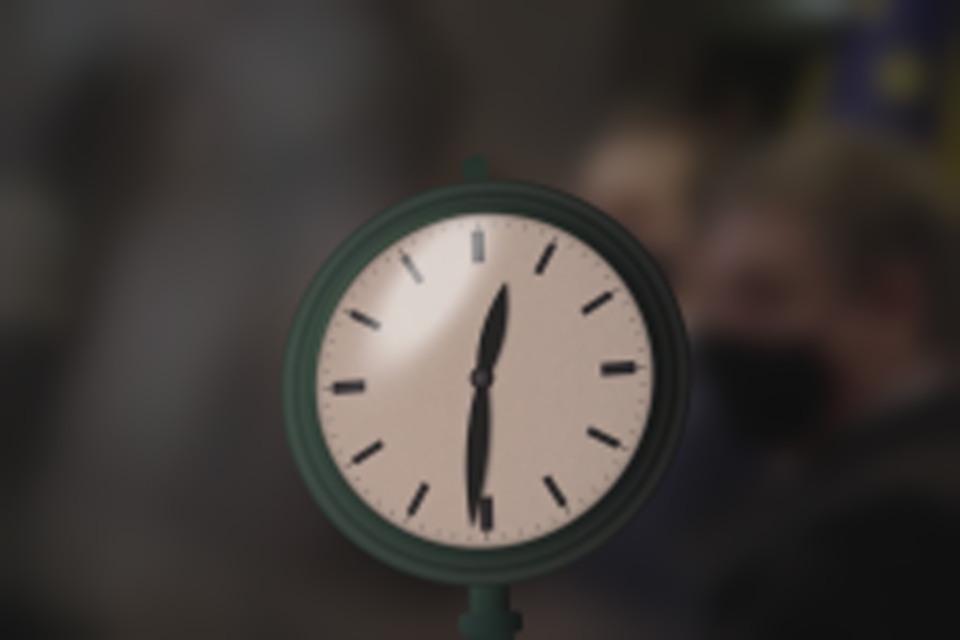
12,31
